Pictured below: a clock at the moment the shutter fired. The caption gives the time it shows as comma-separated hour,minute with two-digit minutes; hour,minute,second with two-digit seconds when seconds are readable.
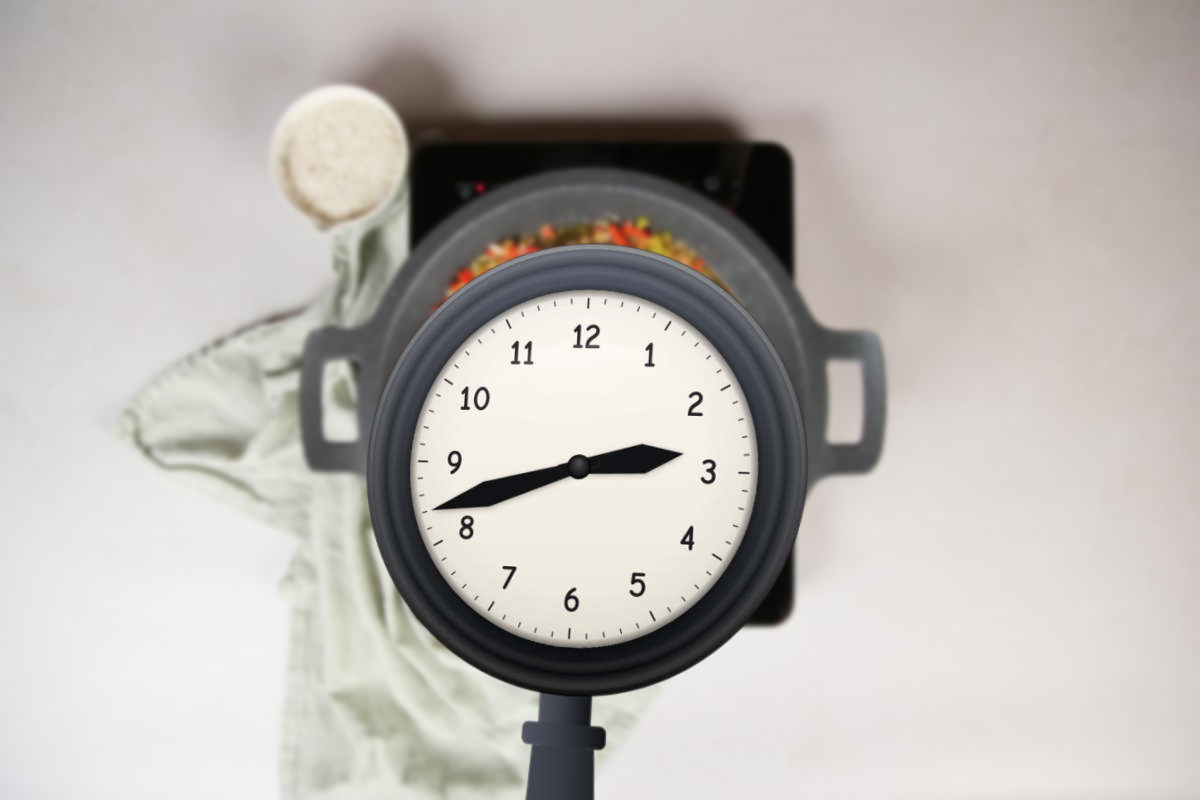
2,42
